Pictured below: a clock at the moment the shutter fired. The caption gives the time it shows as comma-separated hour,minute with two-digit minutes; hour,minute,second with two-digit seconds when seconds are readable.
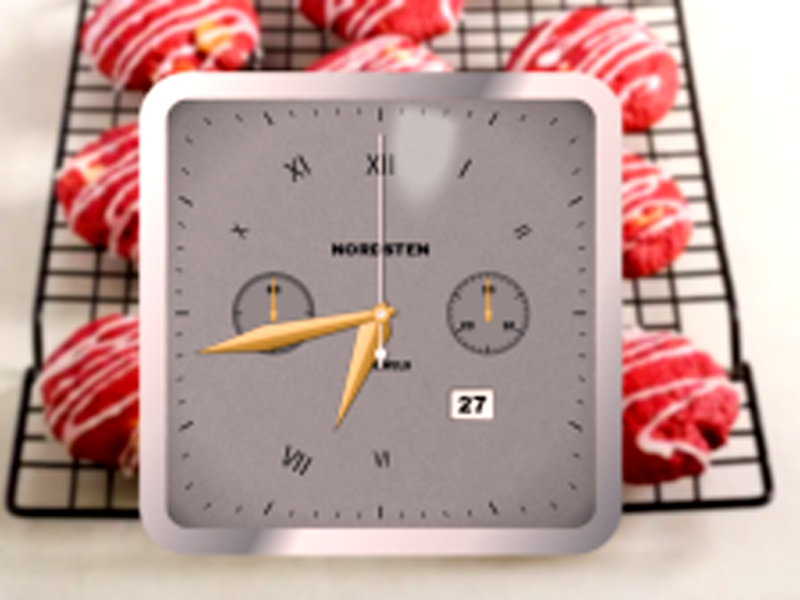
6,43
